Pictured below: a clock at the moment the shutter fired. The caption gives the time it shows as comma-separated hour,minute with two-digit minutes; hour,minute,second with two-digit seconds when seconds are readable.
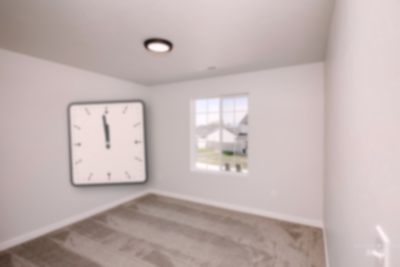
11,59
